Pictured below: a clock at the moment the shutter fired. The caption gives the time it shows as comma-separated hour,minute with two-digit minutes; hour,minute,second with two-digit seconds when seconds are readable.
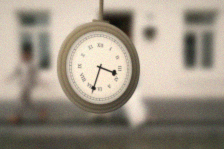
3,33
